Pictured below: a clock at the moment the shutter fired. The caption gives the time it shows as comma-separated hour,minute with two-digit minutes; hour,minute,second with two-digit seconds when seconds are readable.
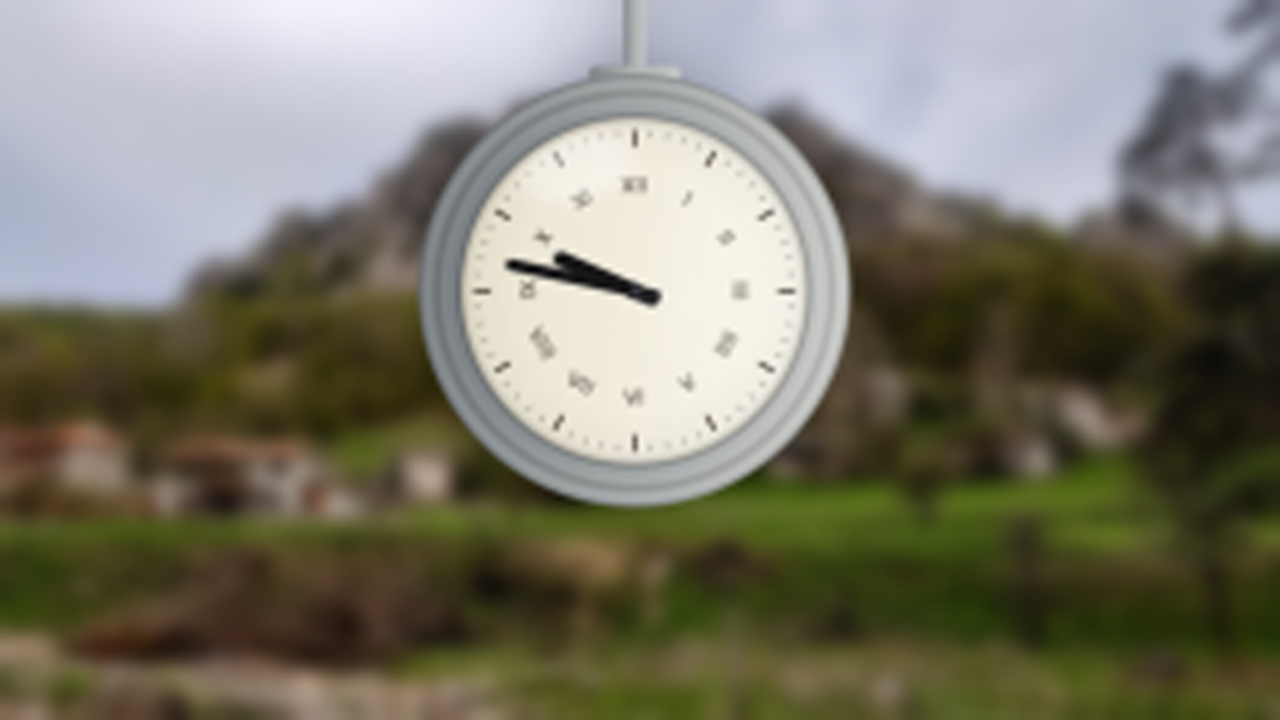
9,47
